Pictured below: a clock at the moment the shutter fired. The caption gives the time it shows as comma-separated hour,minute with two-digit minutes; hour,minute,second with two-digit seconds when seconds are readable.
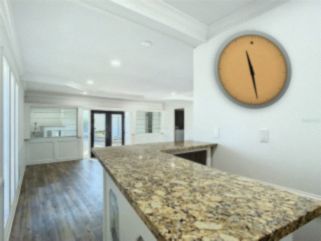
11,28
